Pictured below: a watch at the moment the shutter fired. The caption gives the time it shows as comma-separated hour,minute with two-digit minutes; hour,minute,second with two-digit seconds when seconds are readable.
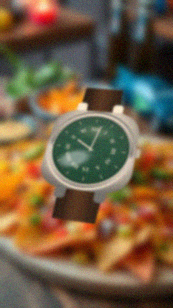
10,02
